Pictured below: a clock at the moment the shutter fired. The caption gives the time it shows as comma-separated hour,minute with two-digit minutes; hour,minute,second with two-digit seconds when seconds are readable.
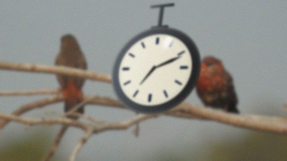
7,11
